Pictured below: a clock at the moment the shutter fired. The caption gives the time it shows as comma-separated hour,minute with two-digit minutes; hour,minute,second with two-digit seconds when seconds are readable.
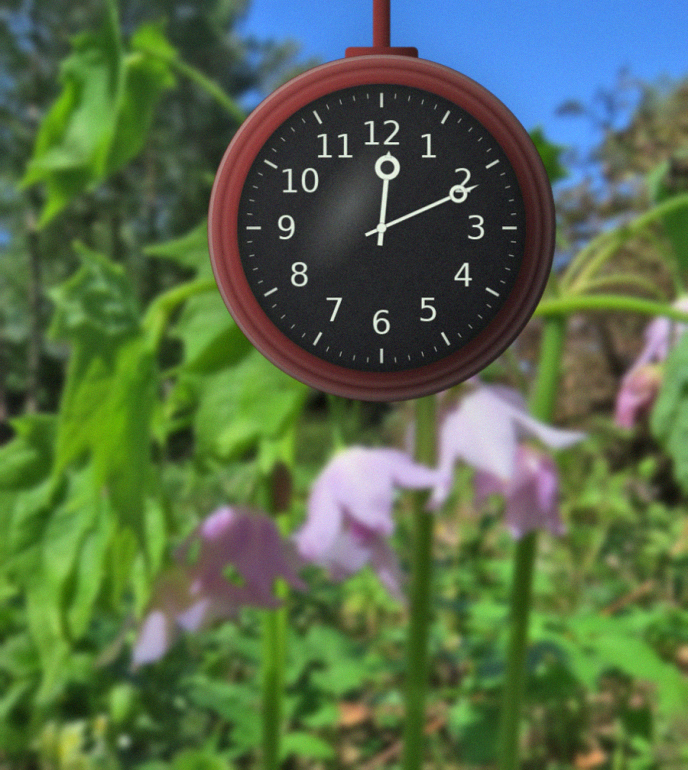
12,11
